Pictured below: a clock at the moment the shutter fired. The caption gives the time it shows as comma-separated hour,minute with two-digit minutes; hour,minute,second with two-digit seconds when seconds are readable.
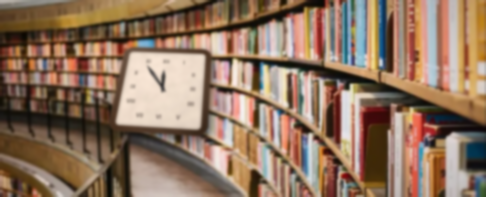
11,54
